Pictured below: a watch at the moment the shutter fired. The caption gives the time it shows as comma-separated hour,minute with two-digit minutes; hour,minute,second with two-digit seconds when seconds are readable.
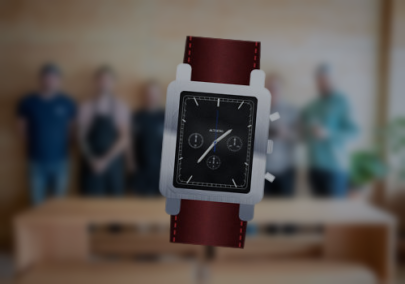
1,36
